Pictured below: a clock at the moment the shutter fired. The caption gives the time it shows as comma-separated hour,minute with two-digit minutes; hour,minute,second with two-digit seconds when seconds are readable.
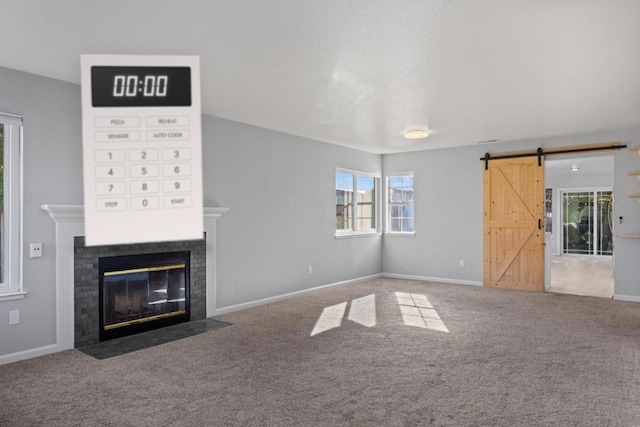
0,00
